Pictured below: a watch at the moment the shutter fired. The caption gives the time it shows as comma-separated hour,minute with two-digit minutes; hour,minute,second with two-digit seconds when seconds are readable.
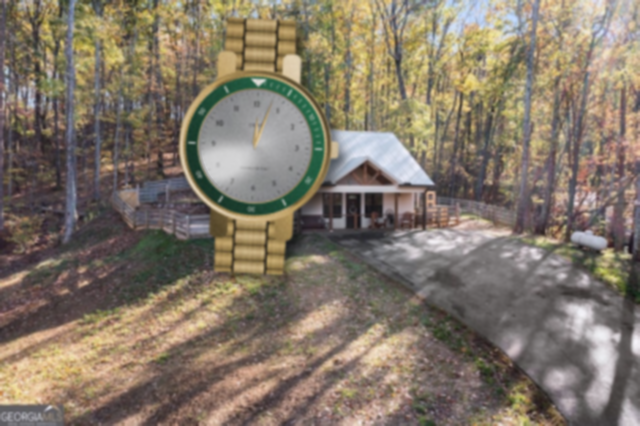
12,03
